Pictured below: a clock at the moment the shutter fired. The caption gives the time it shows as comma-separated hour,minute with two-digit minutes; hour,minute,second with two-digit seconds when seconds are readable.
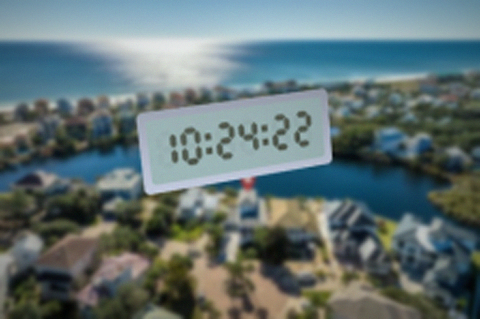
10,24,22
